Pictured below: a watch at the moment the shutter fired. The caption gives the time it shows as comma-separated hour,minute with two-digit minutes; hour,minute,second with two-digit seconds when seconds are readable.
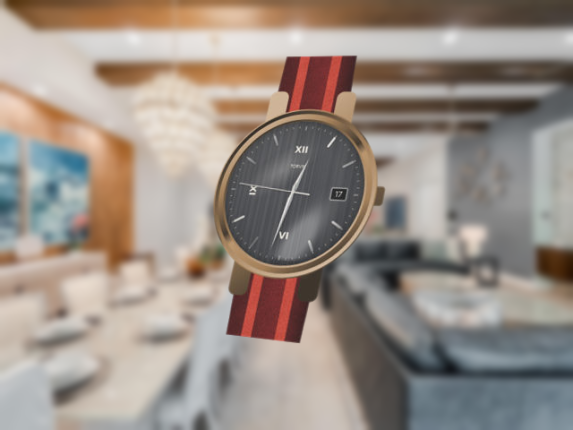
12,31,46
